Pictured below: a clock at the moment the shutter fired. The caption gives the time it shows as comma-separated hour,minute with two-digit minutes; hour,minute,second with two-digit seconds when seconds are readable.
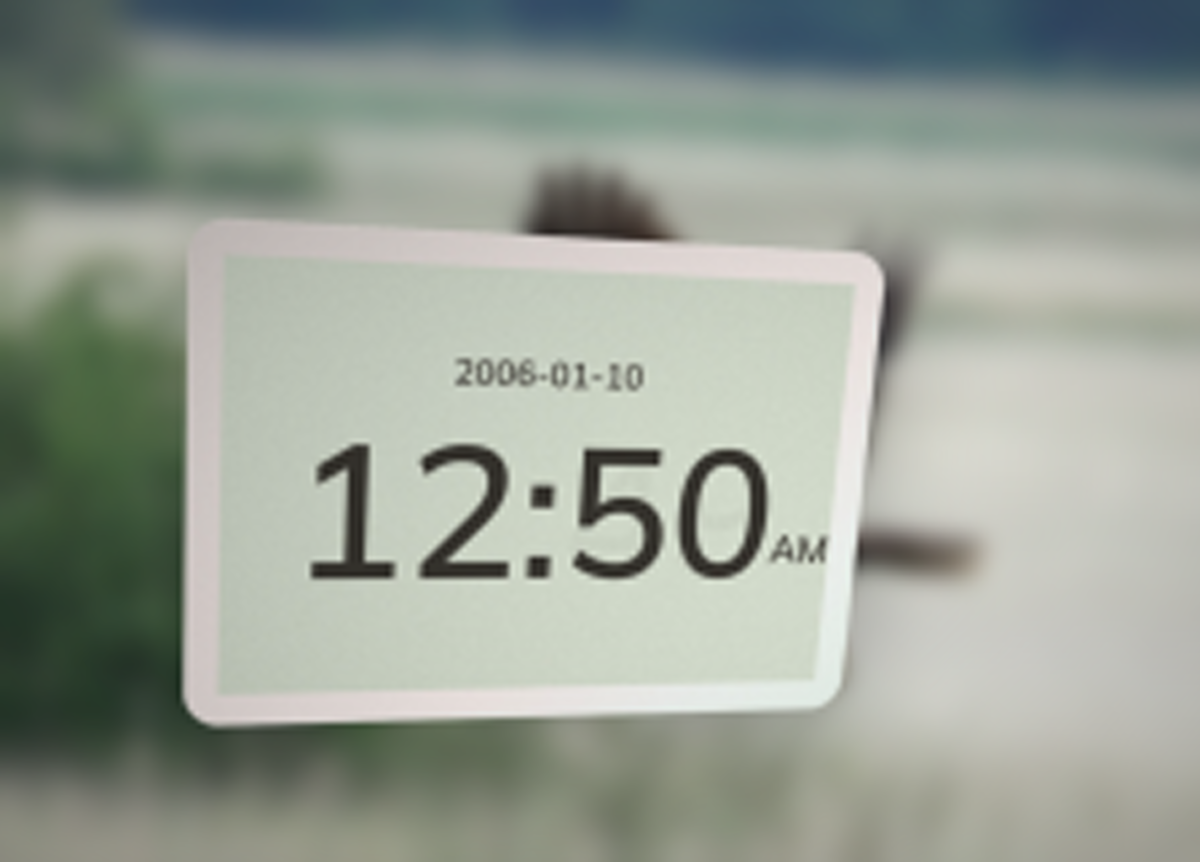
12,50
